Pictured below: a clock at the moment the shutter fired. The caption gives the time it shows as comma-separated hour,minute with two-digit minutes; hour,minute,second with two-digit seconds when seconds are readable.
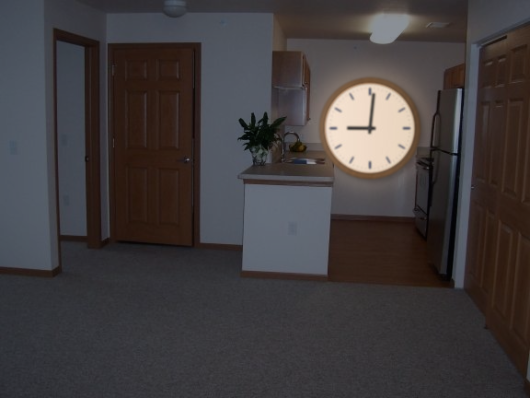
9,01
